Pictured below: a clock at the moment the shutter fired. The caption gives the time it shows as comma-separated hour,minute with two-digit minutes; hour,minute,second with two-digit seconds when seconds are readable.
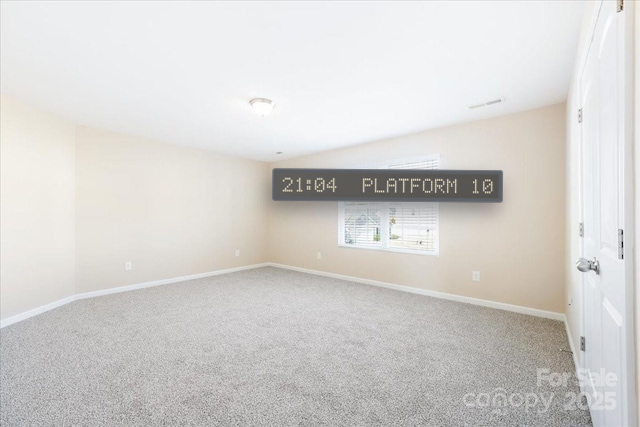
21,04
